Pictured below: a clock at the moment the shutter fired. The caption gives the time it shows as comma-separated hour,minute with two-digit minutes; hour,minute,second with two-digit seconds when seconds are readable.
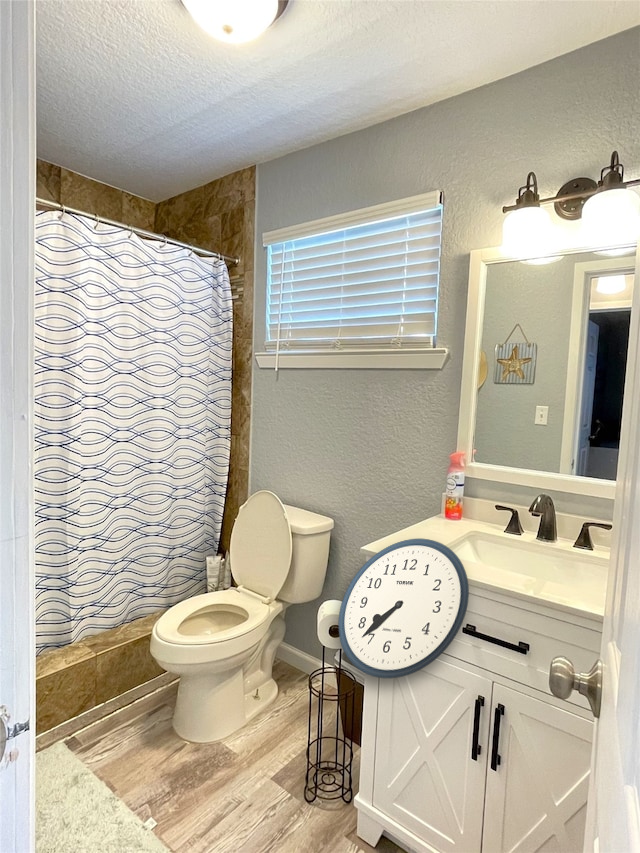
7,37
